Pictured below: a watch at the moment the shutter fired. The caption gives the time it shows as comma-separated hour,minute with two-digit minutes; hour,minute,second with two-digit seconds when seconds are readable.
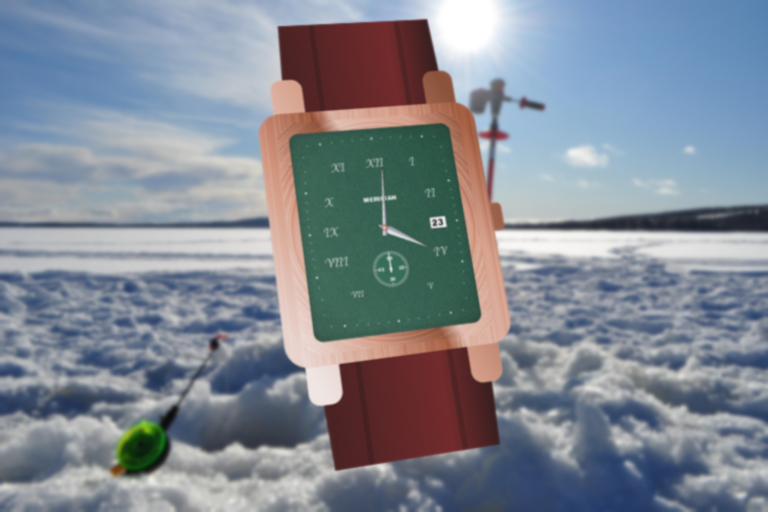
4,01
